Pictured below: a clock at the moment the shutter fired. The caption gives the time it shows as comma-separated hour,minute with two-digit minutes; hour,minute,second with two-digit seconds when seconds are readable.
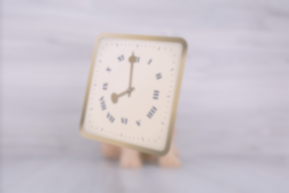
7,59
